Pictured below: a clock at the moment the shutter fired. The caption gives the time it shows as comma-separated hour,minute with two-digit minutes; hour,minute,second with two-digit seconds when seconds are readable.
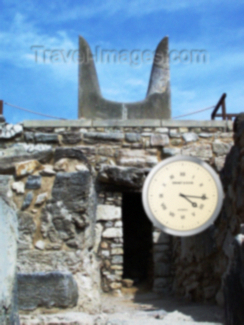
4,16
